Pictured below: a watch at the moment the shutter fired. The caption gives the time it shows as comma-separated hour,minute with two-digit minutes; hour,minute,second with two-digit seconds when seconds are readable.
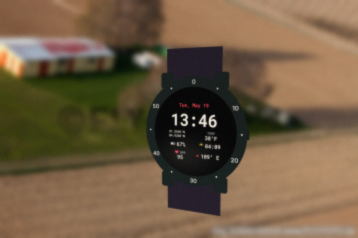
13,46
